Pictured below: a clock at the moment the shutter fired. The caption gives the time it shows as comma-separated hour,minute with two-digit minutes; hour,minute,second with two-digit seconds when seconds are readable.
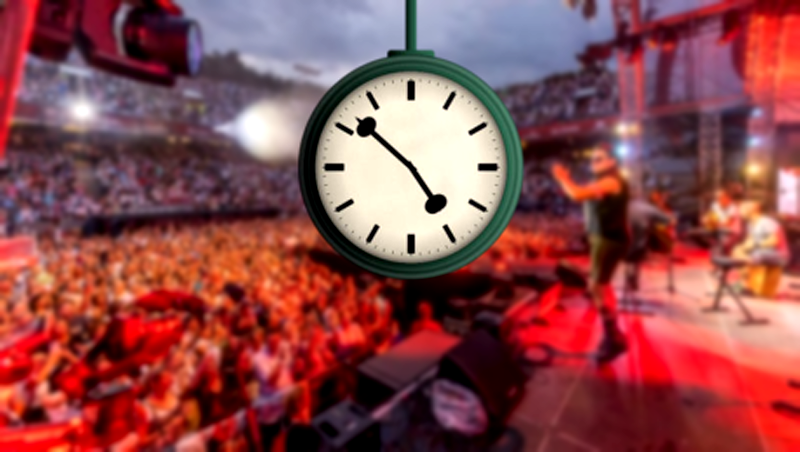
4,52
